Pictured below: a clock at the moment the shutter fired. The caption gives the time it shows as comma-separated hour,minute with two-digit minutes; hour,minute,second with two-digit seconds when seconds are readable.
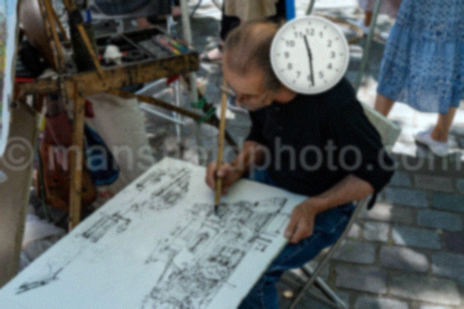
11,29
